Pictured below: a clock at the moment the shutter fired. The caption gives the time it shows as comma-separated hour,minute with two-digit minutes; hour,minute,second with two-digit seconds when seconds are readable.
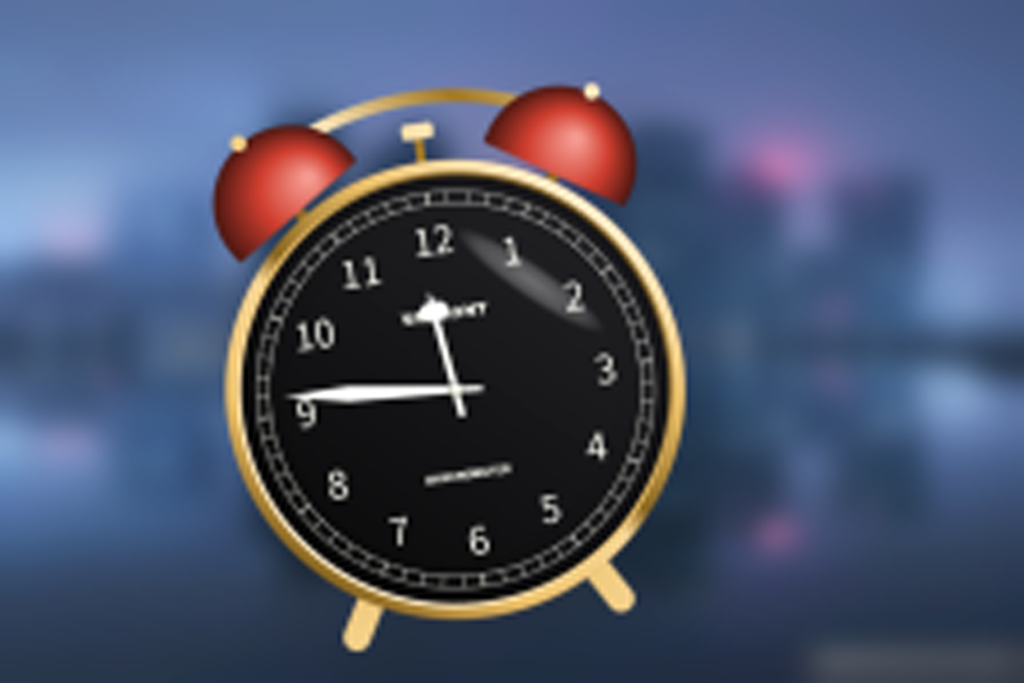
11,46
